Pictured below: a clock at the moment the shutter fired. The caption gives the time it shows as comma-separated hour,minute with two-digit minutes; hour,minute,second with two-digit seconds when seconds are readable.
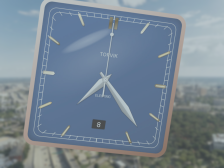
7,23,00
